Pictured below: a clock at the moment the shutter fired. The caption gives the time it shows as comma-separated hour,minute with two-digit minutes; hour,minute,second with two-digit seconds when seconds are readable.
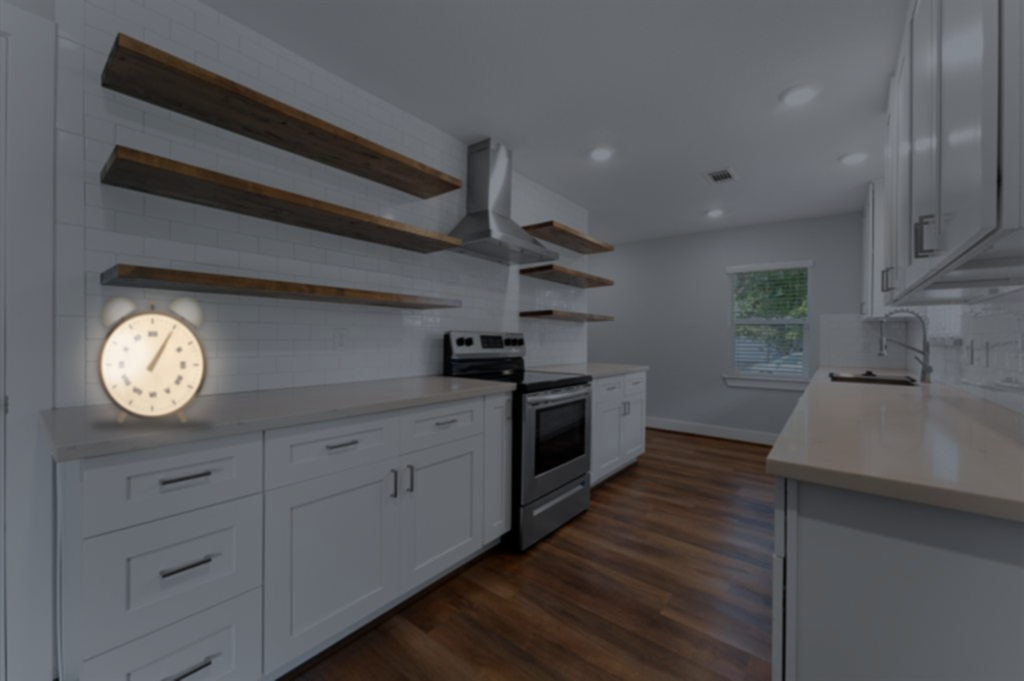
1,05
